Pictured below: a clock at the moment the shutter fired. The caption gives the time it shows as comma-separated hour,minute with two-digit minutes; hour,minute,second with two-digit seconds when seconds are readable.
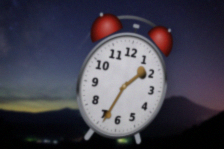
1,34
